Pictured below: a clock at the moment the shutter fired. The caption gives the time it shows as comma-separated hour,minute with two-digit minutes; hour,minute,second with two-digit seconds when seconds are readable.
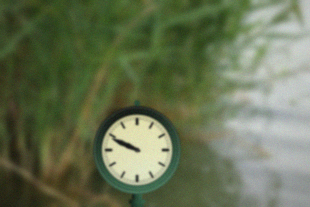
9,49
